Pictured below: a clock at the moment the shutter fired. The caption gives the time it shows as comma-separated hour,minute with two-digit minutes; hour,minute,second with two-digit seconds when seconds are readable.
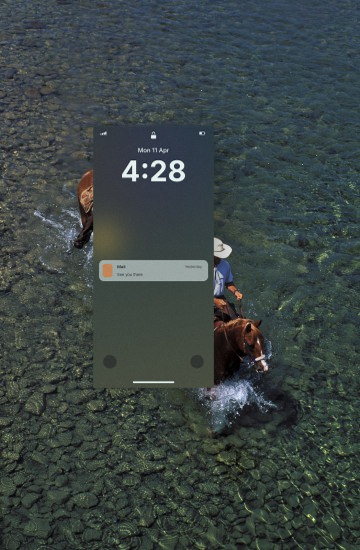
4,28
